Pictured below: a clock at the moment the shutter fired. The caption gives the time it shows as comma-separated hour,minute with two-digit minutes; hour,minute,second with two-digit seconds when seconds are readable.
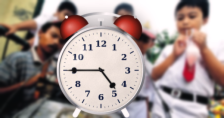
4,45
